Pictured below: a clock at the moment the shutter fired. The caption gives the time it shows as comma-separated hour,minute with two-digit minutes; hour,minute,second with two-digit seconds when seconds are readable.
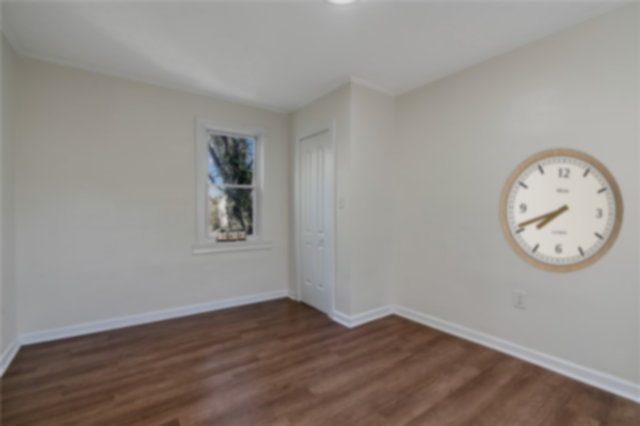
7,41
